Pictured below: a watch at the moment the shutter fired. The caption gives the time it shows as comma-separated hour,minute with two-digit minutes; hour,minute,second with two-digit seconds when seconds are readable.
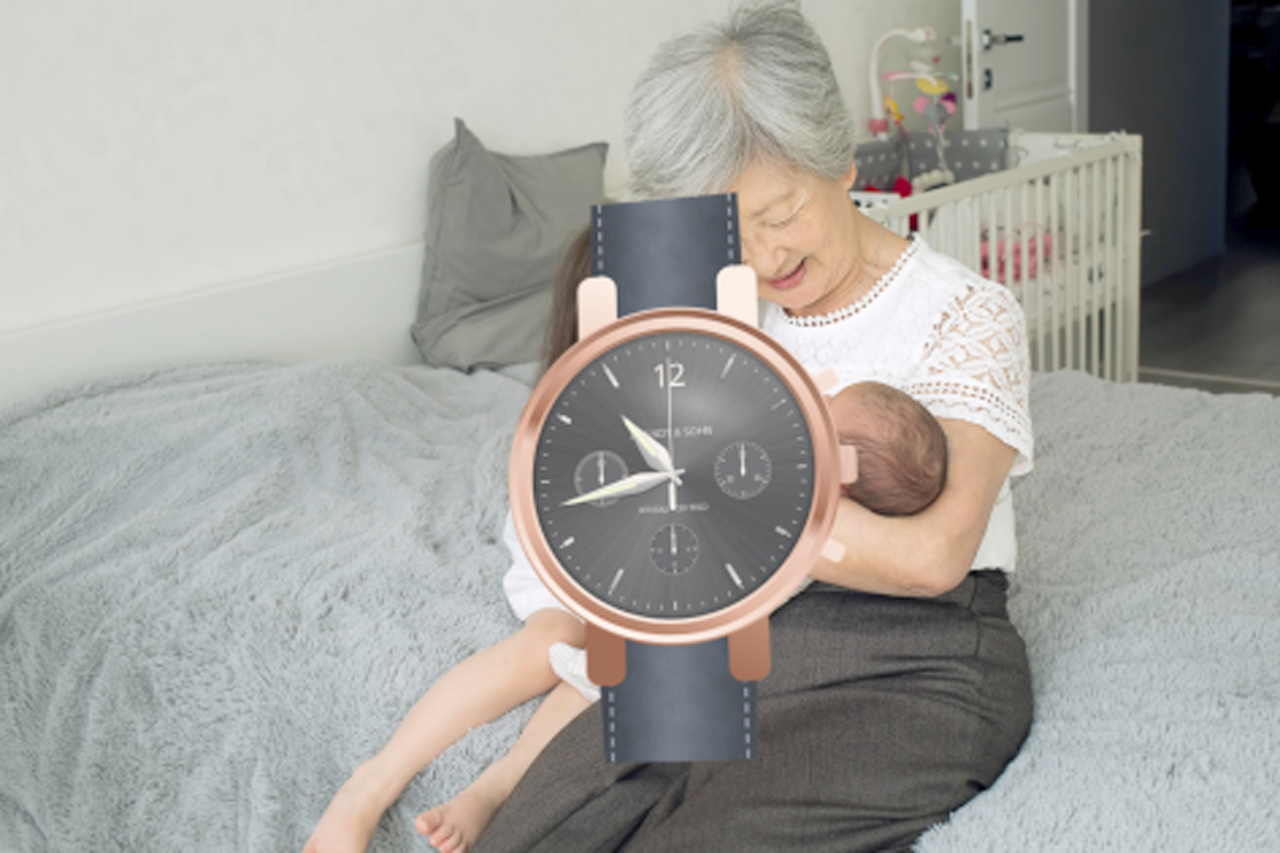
10,43
